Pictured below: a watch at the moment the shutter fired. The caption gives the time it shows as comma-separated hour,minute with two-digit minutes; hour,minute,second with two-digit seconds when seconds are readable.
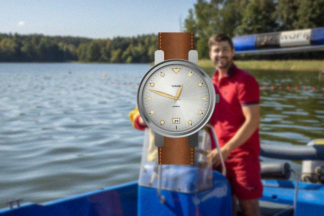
12,48
